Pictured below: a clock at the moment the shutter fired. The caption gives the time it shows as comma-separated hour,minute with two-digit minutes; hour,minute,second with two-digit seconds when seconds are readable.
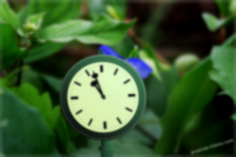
10,57
